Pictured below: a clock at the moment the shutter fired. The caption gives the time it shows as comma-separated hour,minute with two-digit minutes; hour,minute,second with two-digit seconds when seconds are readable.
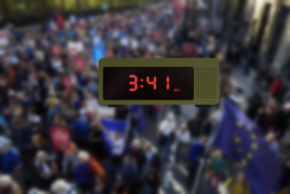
3,41
